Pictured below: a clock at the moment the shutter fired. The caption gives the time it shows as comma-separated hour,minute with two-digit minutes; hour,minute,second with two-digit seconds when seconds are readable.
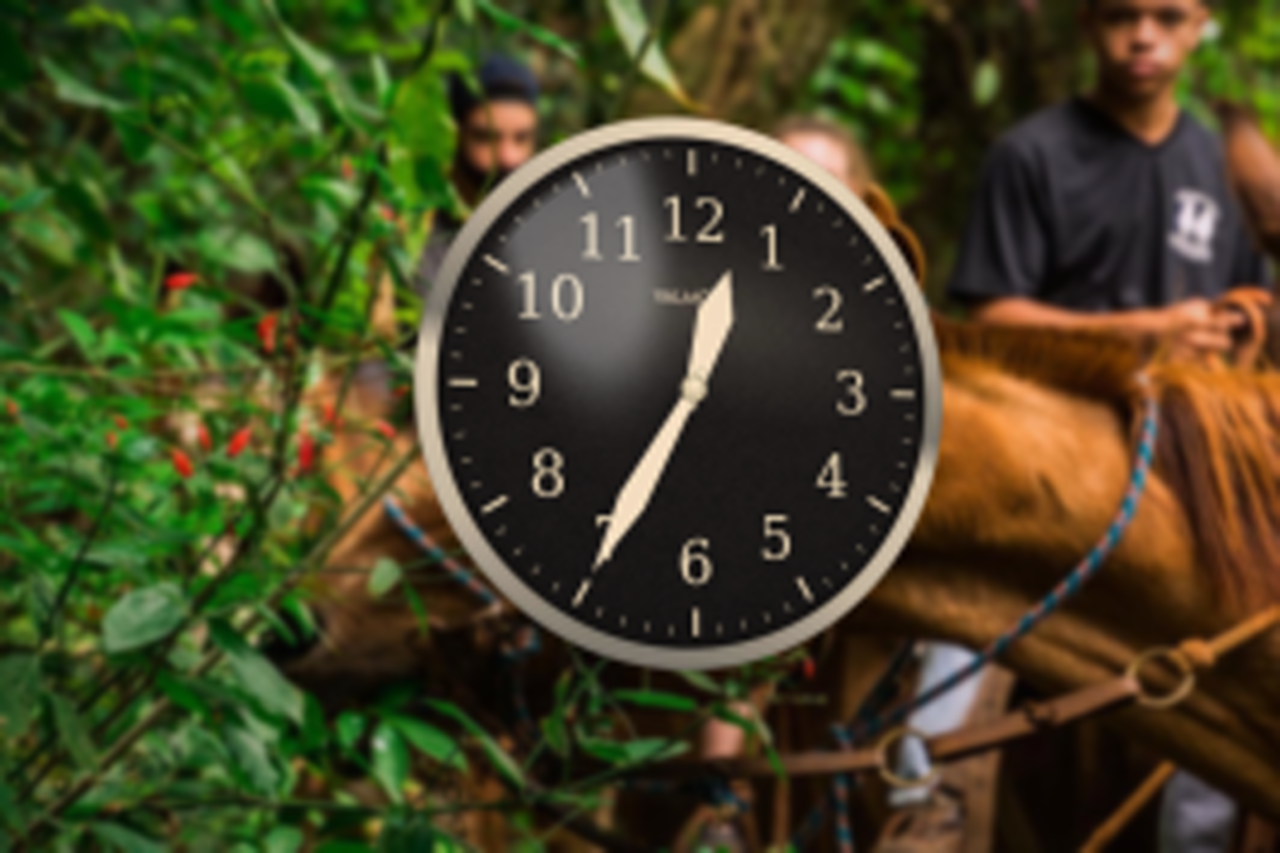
12,35
